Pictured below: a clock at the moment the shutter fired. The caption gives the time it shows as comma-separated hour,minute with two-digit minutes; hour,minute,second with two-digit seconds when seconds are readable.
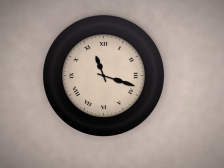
11,18
